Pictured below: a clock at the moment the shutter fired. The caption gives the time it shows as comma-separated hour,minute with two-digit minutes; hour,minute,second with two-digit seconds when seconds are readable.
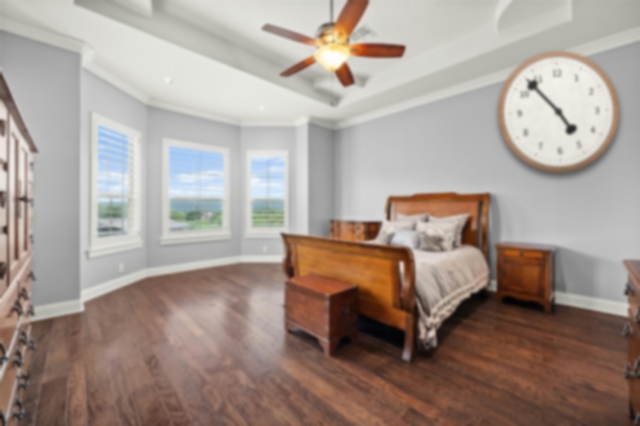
4,53
